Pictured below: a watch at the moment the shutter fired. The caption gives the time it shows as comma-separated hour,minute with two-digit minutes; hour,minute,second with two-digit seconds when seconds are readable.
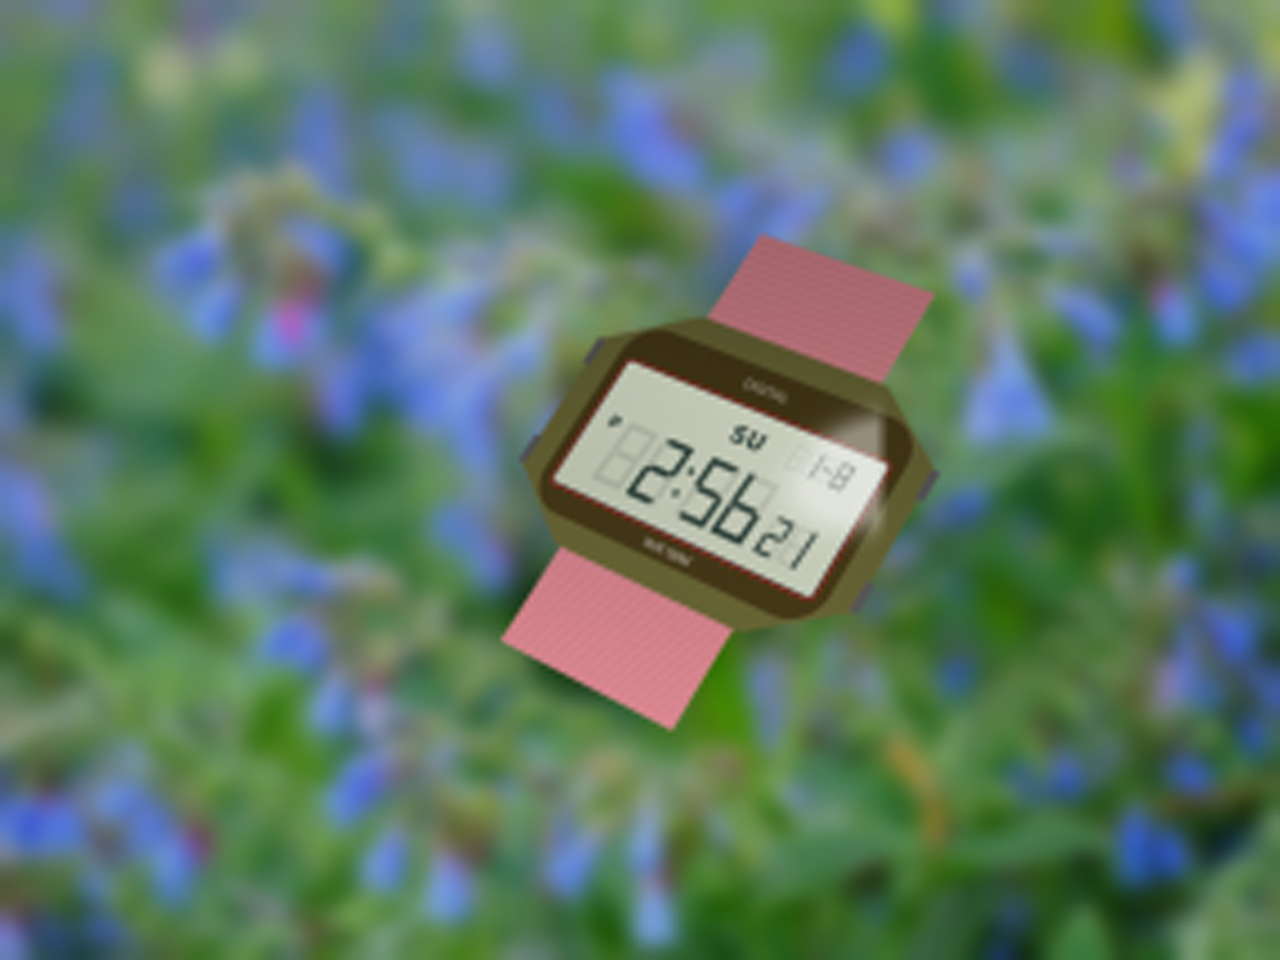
2,56,21
